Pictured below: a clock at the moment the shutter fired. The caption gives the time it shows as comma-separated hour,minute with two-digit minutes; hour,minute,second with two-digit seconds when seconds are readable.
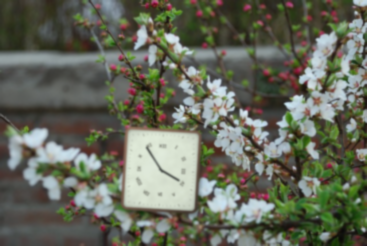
3,54
